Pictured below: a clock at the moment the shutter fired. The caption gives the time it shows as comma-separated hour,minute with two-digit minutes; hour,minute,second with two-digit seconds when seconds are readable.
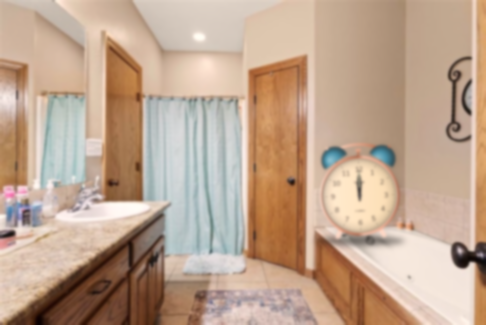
12,00
